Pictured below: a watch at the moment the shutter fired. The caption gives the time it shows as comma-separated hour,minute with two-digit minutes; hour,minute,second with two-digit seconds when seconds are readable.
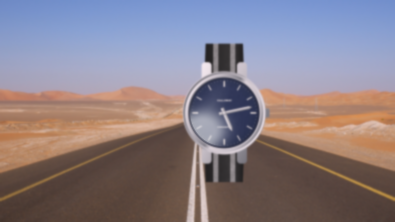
5,13
